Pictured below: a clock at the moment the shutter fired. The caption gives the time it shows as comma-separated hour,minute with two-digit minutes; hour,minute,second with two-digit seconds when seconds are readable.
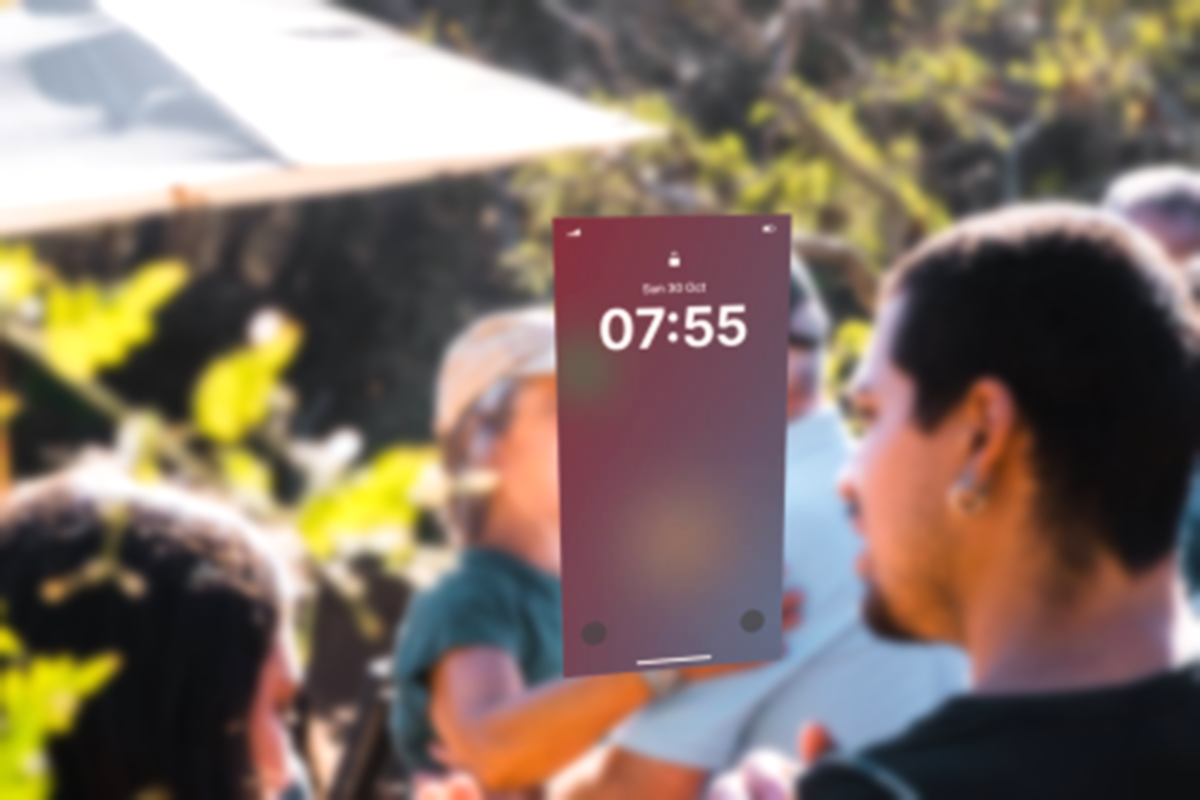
7,55
